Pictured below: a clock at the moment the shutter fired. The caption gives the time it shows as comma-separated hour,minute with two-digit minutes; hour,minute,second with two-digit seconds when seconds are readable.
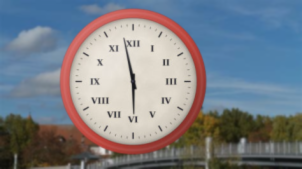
5,58
